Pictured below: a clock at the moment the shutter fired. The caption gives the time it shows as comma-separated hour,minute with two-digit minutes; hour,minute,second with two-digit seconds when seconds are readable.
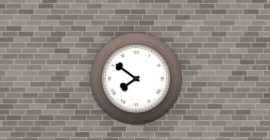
7,51
